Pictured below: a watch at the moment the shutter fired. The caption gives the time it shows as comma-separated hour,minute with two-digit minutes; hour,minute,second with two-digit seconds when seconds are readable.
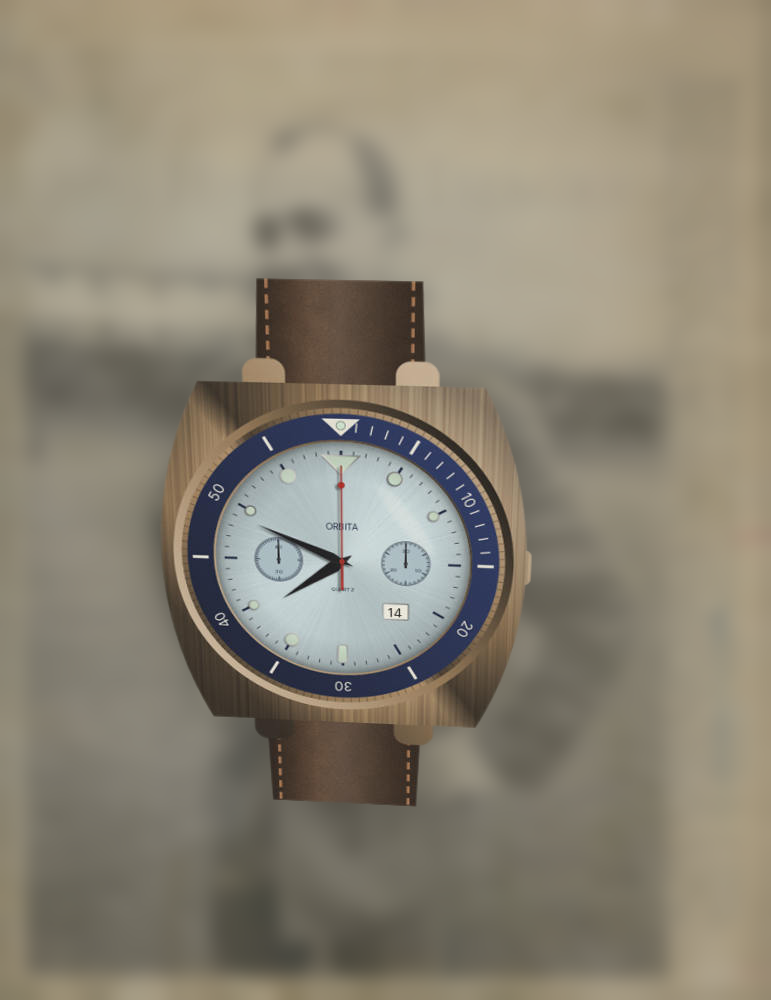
7,49
